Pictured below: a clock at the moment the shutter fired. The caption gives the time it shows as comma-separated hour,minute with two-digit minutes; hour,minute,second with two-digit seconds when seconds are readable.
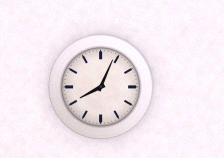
8,04
